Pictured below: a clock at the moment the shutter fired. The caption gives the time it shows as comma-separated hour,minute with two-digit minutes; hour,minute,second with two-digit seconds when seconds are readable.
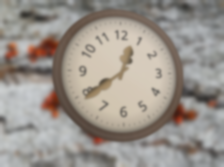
12,39
